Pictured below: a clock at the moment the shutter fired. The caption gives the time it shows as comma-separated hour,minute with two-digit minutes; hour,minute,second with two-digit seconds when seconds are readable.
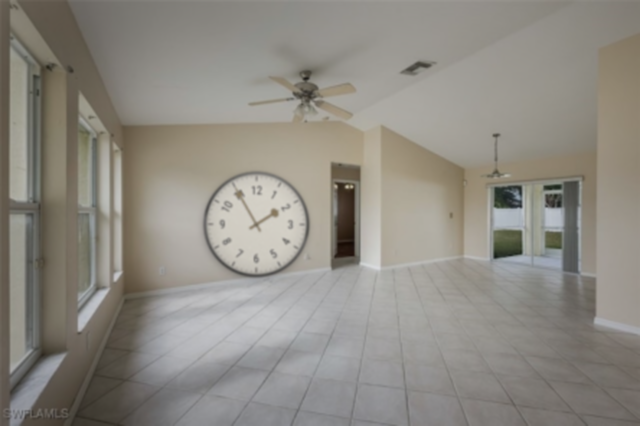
1,55
